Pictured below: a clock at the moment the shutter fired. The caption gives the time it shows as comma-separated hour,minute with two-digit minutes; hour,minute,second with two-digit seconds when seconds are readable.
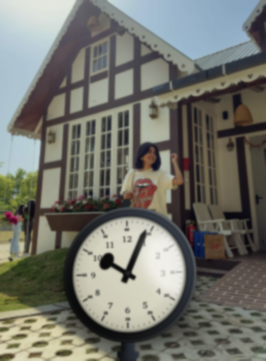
10,04
